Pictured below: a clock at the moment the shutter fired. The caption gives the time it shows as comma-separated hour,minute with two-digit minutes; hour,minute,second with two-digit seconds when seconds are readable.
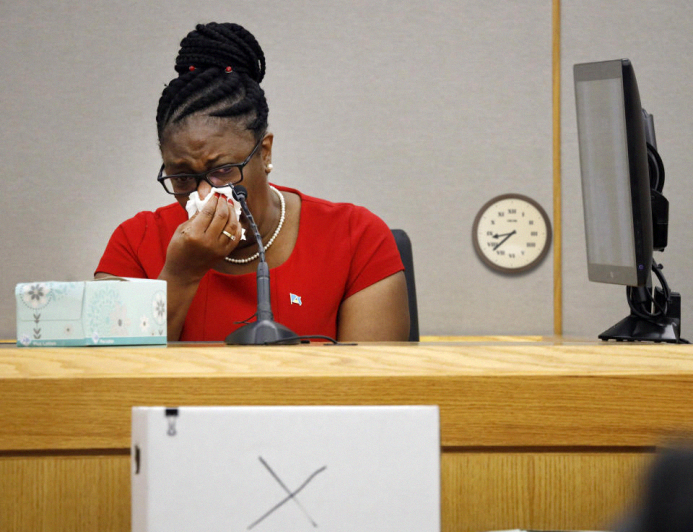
8,38
